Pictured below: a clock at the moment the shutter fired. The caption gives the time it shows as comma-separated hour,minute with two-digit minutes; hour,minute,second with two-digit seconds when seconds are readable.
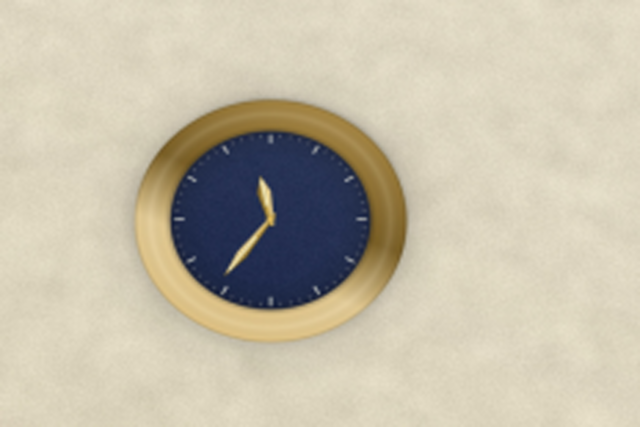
11,36
